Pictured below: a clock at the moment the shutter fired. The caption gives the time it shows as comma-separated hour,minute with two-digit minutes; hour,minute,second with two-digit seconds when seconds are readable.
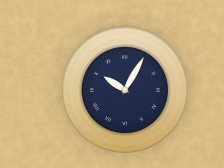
10,05
